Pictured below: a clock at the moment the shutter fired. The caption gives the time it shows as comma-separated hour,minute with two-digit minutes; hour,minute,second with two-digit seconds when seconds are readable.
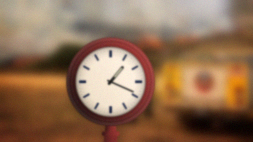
1,19
